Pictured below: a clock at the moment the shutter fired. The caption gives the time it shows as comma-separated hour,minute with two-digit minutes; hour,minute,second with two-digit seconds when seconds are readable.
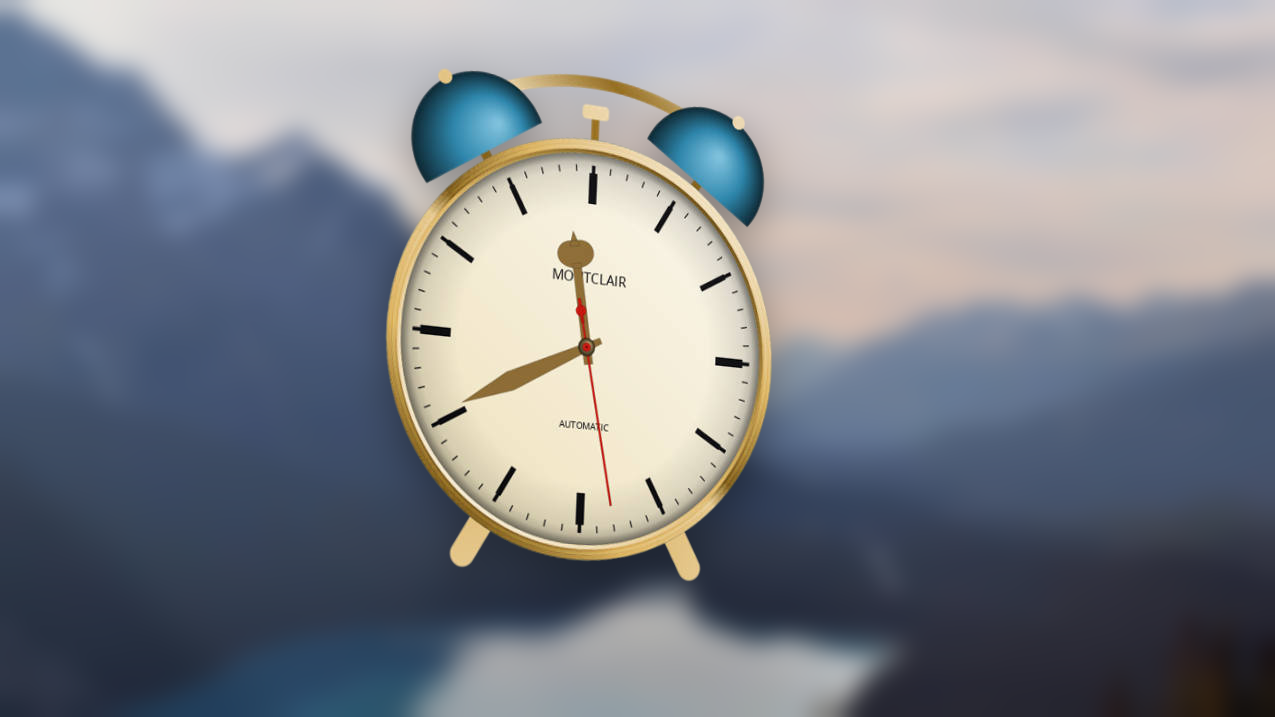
11,40,28
